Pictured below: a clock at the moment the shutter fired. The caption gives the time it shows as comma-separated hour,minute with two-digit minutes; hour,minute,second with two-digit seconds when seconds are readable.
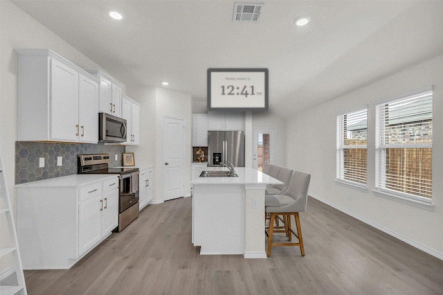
12,41
